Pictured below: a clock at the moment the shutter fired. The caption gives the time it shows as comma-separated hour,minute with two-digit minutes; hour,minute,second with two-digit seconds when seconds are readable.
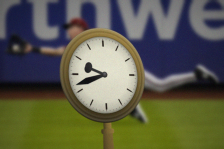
9,42
